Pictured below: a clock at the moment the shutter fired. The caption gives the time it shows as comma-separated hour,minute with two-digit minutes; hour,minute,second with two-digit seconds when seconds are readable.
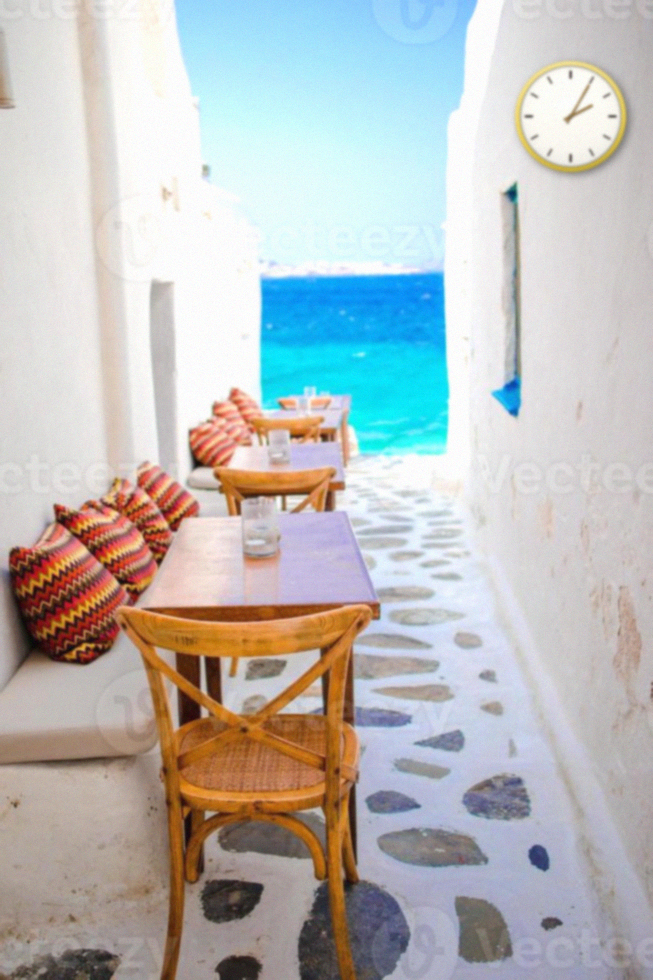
2,05
